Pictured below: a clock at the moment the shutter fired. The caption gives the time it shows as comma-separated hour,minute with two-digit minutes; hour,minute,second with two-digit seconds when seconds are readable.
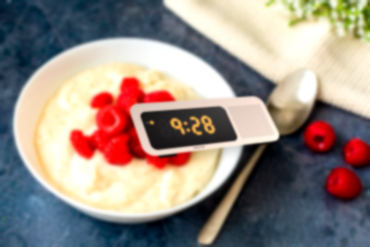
9,28
